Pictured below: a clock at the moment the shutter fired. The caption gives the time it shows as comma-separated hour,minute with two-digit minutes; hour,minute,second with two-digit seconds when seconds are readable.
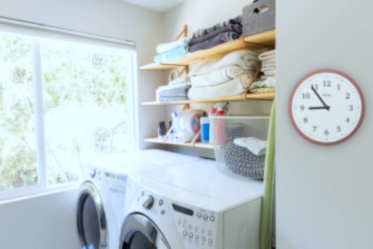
8,54
